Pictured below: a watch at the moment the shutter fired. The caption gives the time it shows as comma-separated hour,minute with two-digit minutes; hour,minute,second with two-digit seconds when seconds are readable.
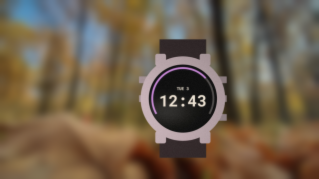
12,43
